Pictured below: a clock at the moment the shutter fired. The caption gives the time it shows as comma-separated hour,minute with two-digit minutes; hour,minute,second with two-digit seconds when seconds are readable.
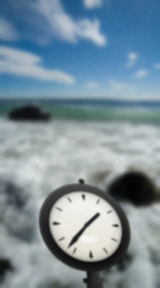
1,37
